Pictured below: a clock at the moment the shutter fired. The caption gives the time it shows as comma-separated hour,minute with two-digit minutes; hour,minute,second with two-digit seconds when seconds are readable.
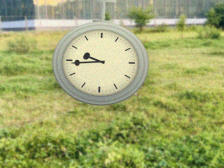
9,44
